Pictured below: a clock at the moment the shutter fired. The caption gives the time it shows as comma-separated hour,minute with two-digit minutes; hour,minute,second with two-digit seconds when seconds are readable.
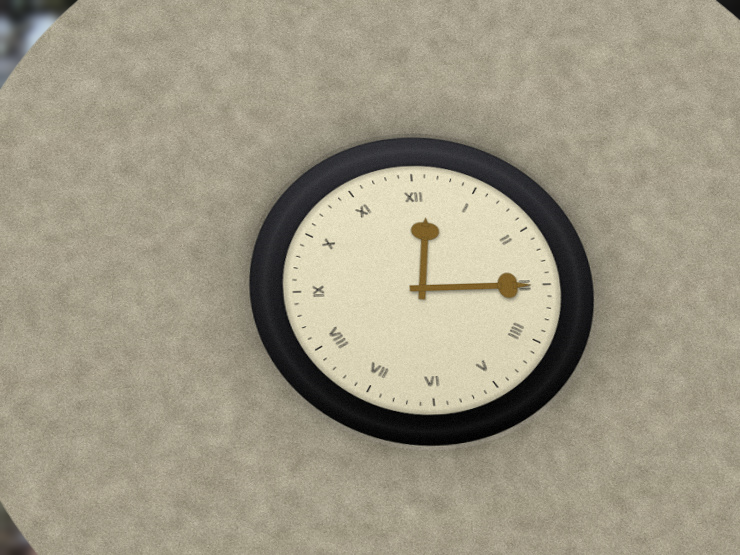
12,15
